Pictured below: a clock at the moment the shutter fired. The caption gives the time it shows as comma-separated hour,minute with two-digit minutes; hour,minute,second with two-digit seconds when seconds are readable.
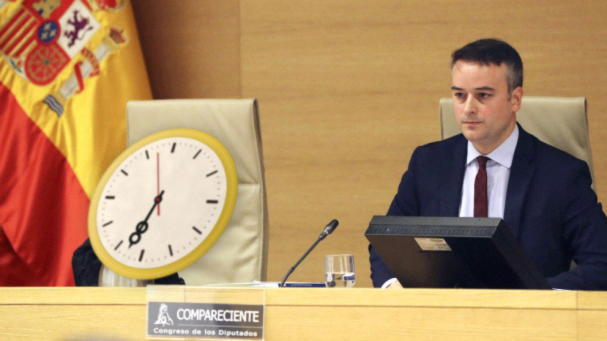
6,32,57
